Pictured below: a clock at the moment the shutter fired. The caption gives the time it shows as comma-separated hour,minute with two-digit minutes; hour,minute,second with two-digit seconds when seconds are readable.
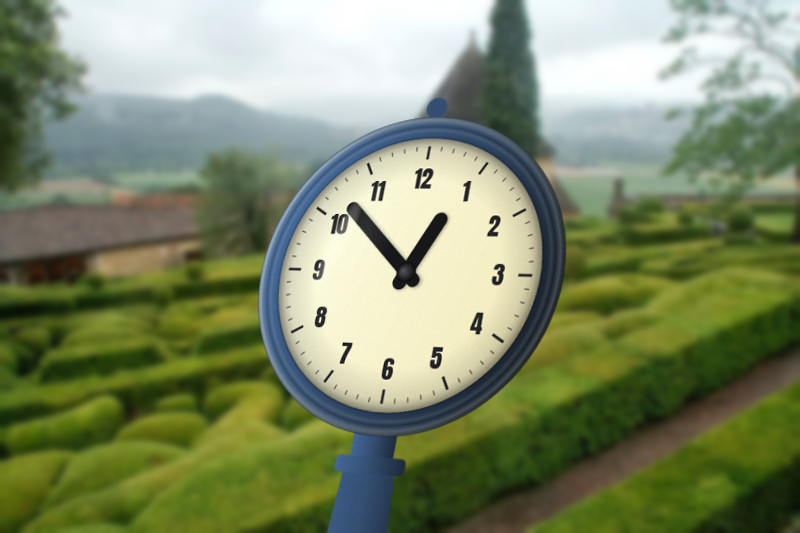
12,52
